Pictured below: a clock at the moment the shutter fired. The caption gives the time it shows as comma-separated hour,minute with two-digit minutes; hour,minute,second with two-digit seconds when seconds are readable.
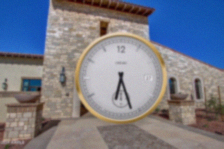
6,27
